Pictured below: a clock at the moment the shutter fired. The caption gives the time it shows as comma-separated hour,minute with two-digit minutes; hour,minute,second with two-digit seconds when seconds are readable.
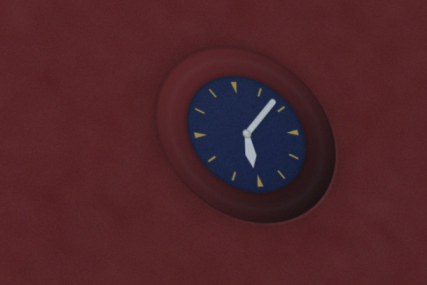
6,08
